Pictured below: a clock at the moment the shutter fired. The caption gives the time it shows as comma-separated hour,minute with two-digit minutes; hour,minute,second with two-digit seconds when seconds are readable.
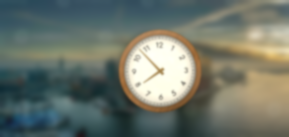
7,53
